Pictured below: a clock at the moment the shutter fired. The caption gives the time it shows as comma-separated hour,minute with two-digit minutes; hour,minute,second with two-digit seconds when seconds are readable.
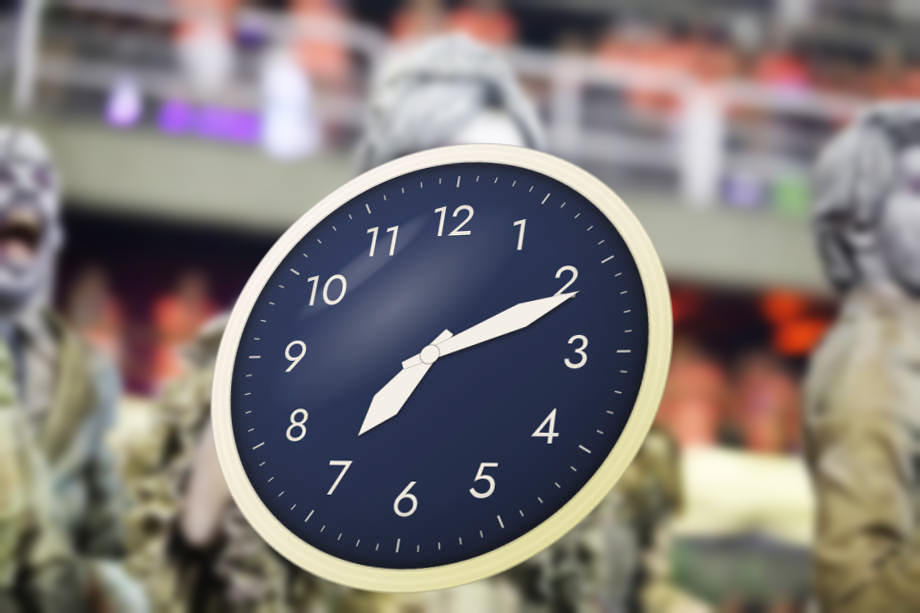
7,11
